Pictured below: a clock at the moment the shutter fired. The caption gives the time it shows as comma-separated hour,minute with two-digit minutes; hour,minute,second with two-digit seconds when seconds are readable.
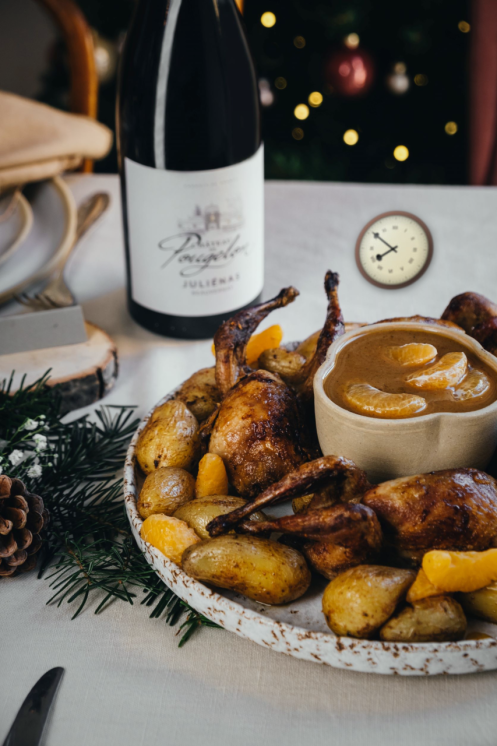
7,51
